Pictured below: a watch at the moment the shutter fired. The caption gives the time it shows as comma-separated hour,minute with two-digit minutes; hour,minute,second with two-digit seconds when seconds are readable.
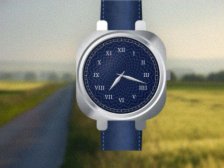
7,18
